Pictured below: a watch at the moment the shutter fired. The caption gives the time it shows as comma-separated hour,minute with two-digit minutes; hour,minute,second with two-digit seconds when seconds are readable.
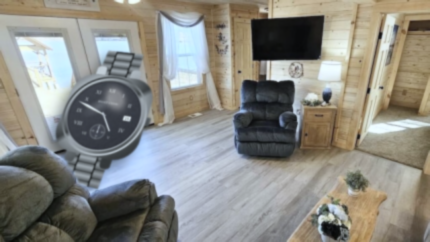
4,48
